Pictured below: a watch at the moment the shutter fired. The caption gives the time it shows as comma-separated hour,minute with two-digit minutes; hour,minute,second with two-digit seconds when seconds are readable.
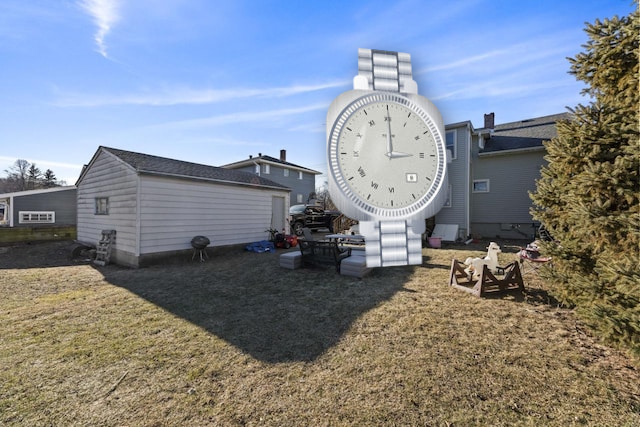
3,00
